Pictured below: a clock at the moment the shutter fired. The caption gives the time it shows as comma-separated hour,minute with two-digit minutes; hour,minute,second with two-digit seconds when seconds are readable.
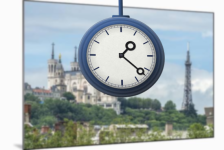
1,22
